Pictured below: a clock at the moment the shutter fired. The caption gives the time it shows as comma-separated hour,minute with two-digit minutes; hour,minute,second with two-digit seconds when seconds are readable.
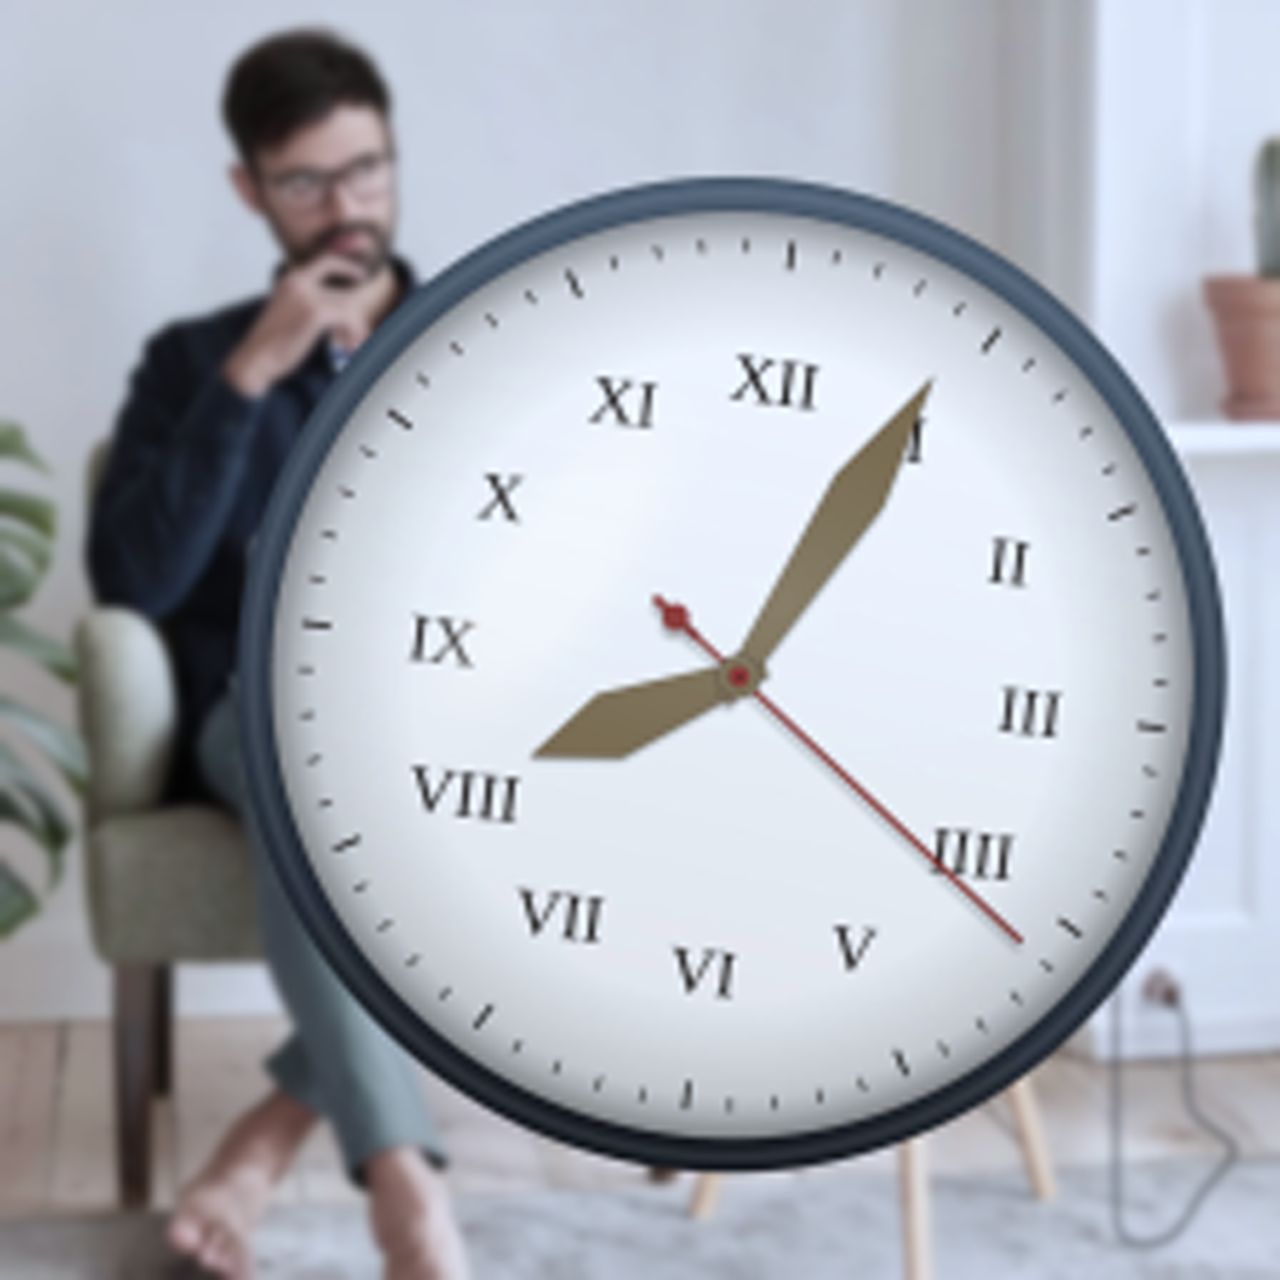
8,04,21
